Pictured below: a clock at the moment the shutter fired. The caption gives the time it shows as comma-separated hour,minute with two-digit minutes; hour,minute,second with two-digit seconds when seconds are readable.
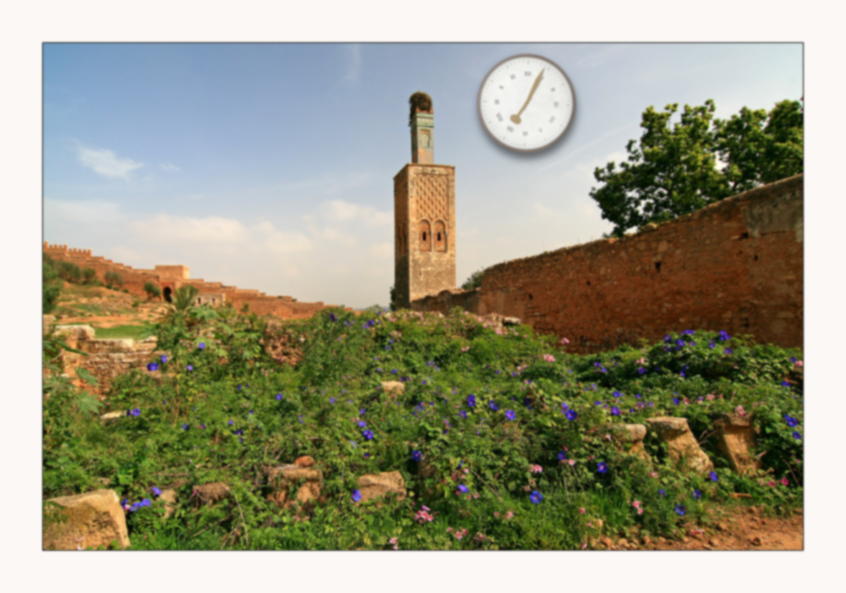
7,04
